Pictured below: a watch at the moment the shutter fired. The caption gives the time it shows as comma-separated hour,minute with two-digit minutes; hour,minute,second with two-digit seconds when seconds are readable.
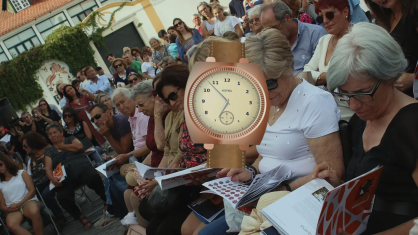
6,53
